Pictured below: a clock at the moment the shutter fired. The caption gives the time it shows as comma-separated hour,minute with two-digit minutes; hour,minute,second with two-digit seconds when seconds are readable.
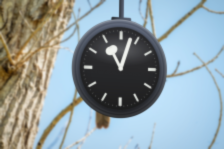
11,03
